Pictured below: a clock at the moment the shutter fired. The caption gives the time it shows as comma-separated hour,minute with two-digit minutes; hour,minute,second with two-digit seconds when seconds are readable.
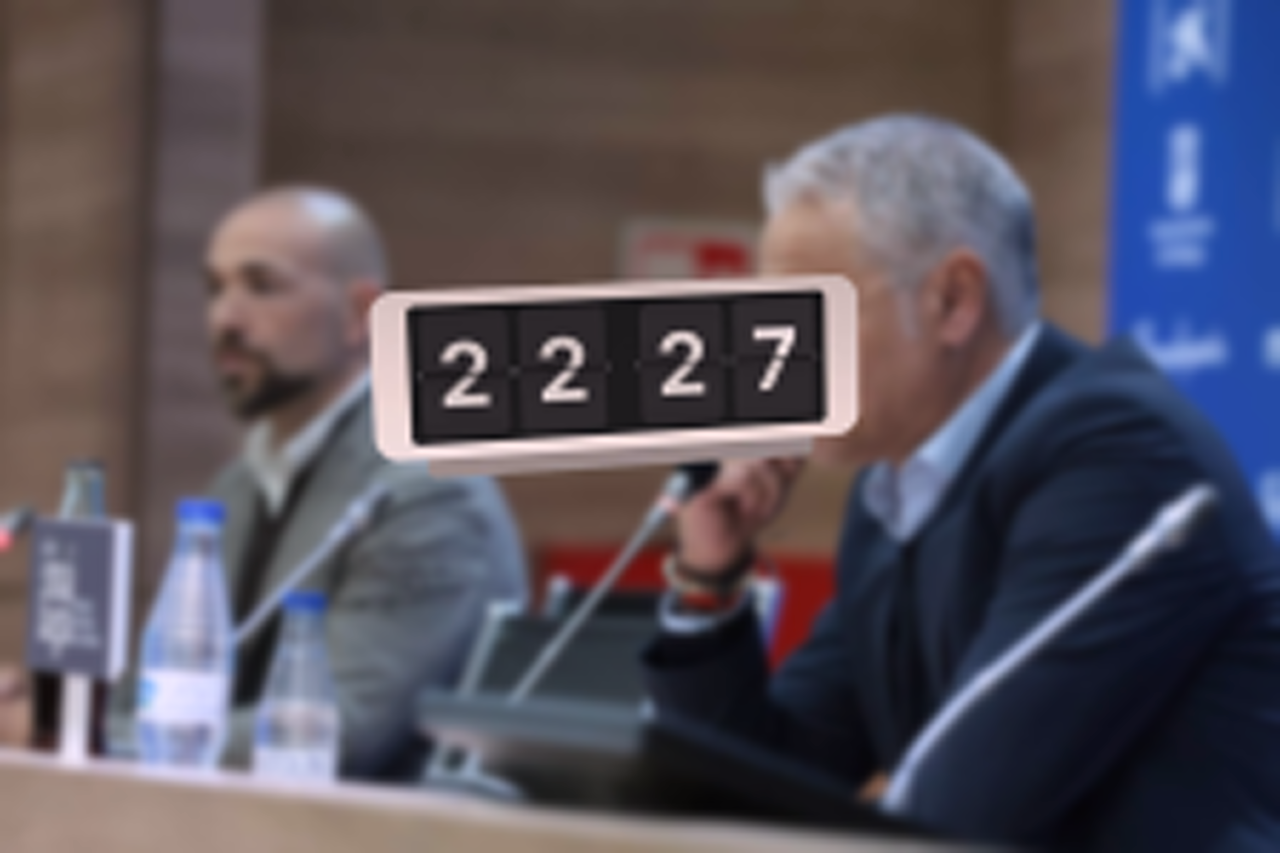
22,27
